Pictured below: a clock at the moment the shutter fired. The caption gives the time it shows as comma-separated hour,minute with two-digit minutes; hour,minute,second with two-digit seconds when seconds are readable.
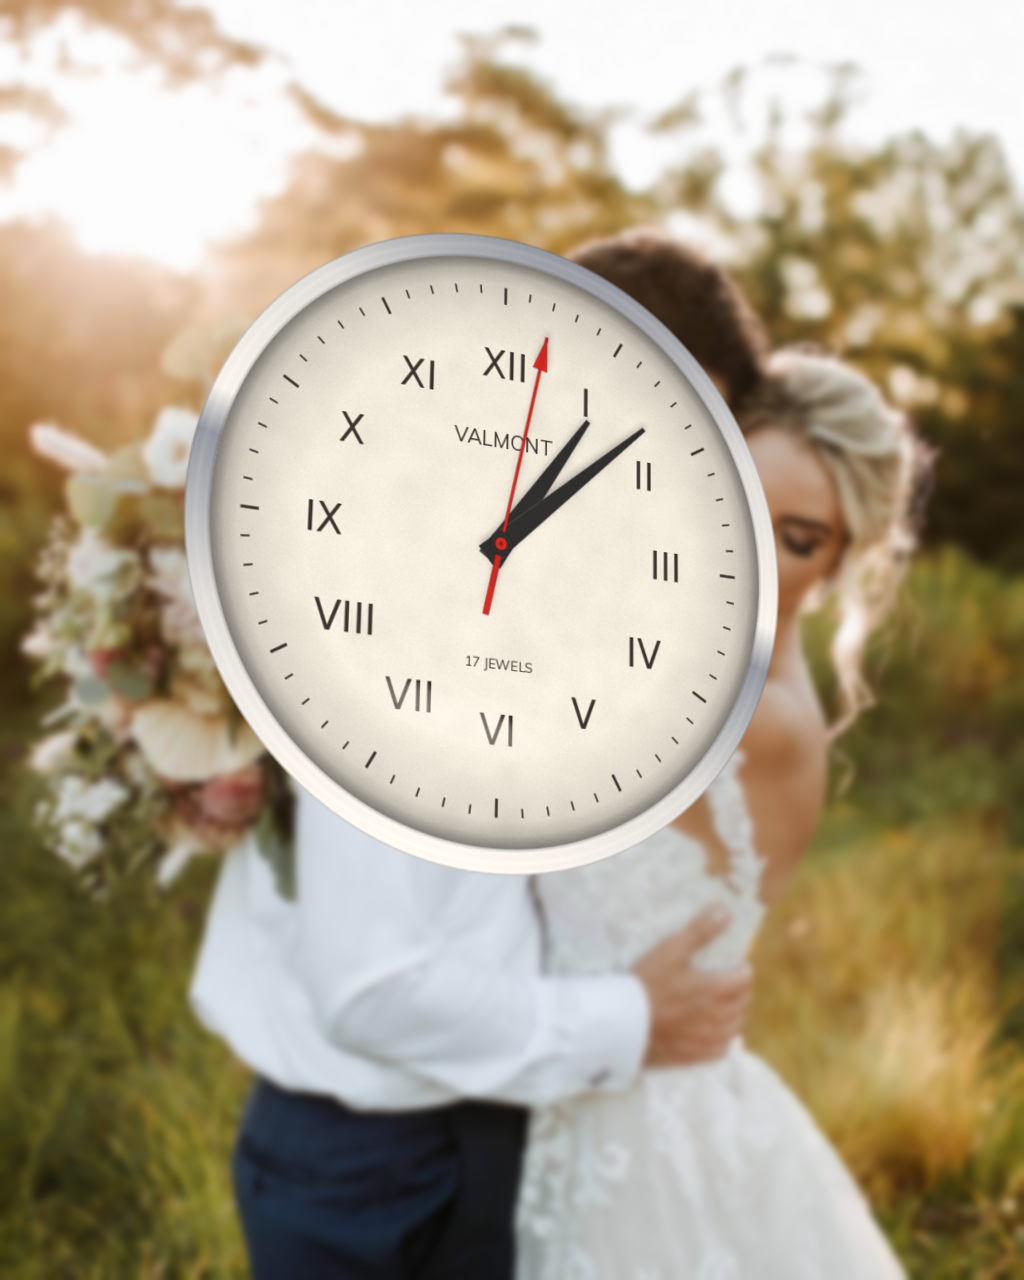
1,08,02
